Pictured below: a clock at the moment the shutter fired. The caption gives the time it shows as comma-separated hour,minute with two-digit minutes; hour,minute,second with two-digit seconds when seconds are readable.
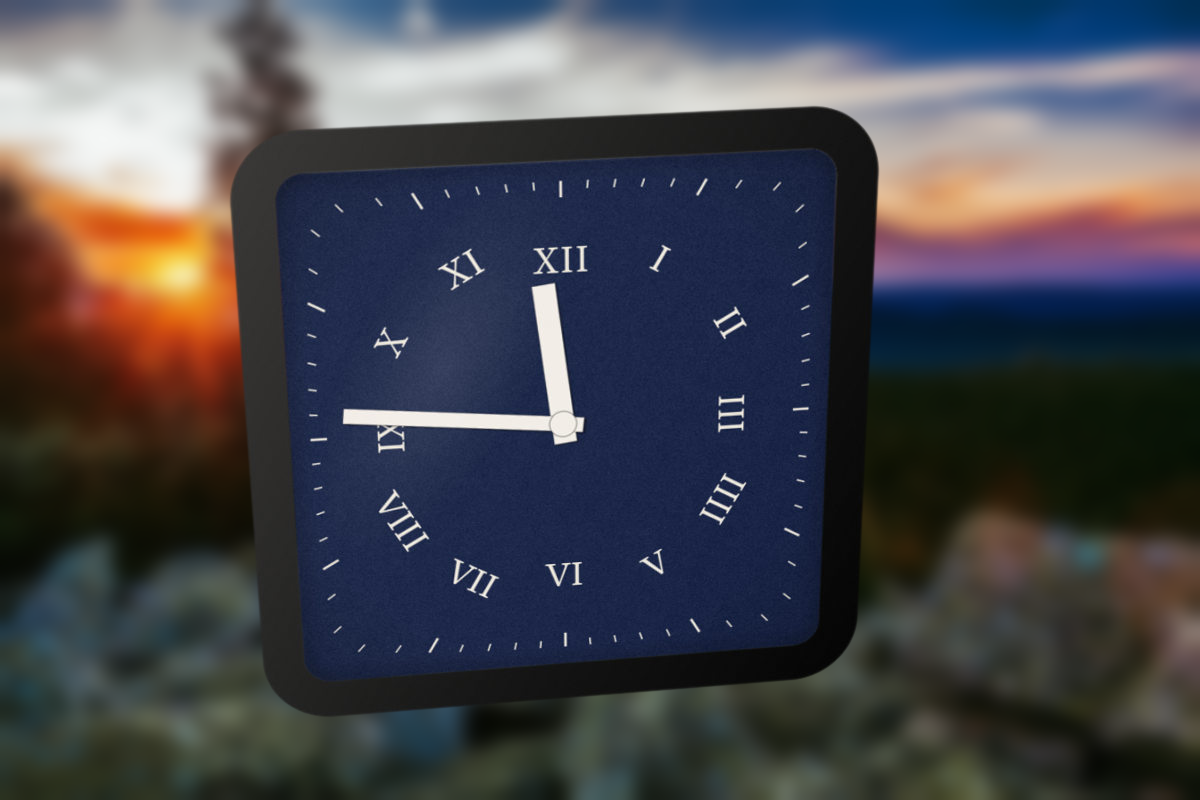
11,46
